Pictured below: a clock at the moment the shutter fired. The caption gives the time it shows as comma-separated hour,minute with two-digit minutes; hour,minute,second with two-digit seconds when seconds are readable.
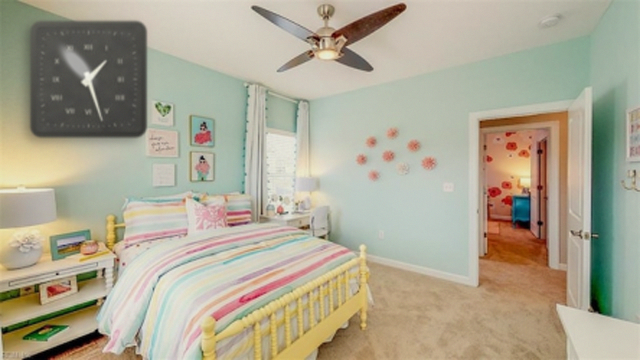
1,27
